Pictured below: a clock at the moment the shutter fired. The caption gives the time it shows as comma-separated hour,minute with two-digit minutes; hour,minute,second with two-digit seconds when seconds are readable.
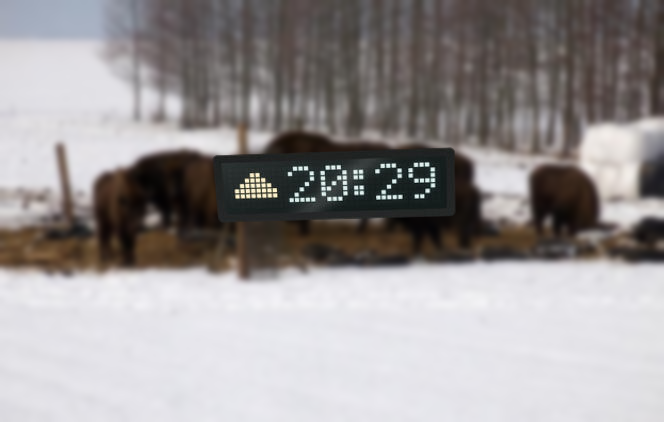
20,29
